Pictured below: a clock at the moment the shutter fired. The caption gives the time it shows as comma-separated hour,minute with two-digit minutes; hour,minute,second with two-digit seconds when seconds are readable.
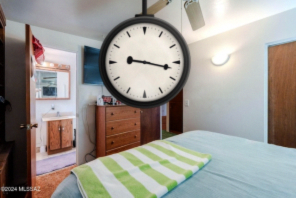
9,17
